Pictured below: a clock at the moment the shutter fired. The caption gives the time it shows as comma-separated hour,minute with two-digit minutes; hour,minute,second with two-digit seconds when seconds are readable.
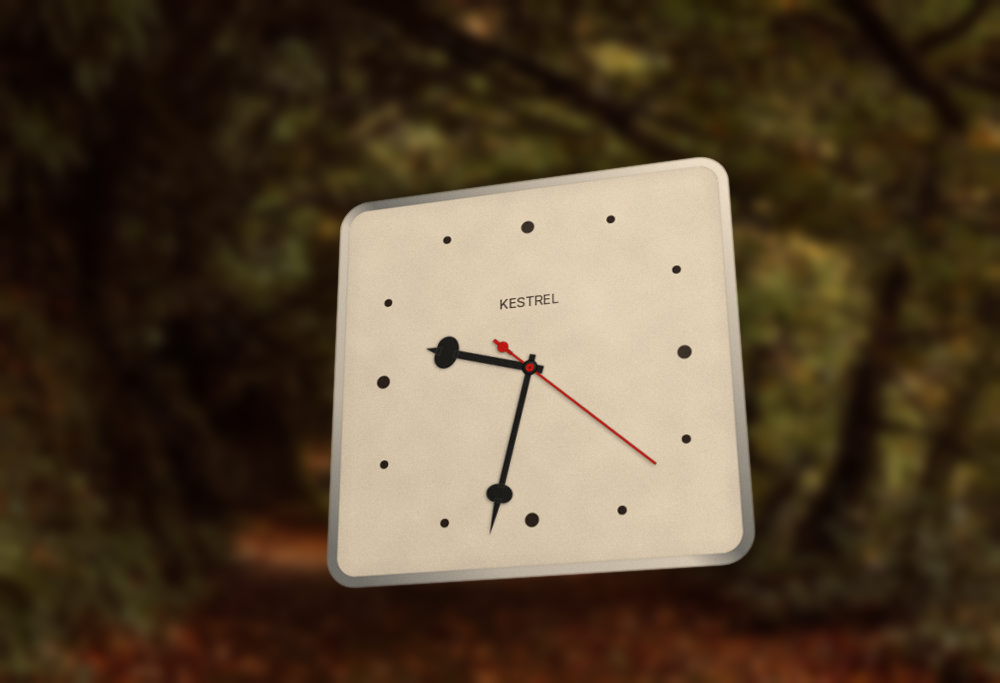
9,32,22
